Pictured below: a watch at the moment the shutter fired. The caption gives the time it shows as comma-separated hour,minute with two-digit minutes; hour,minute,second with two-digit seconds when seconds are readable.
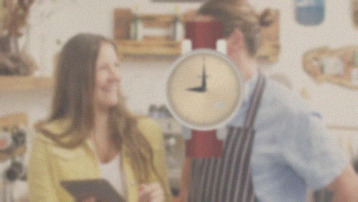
9,00
